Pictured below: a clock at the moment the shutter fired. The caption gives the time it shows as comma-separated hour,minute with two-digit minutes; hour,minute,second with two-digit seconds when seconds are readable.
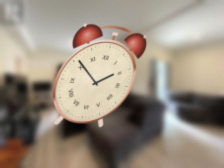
1,51
